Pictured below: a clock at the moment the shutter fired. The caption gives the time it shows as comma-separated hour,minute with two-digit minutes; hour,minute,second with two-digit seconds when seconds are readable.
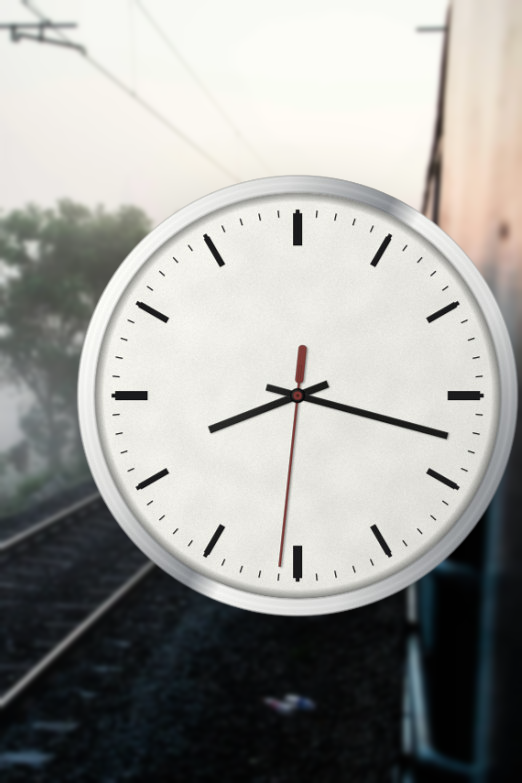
8,17,31
